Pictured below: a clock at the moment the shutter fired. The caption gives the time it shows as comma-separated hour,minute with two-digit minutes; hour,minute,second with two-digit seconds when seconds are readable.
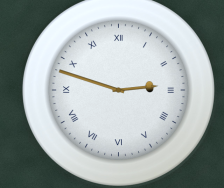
2,48
